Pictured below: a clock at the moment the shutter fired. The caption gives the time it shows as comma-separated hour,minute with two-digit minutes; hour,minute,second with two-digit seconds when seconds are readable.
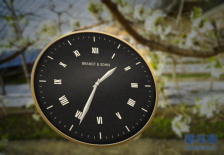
1,34
